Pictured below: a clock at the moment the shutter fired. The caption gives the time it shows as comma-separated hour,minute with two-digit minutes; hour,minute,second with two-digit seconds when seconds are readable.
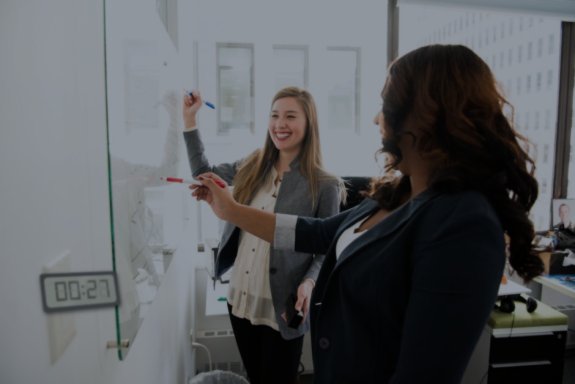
0,27
